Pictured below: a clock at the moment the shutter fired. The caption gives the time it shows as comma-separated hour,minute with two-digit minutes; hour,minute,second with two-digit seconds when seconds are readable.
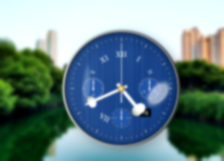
4,41
